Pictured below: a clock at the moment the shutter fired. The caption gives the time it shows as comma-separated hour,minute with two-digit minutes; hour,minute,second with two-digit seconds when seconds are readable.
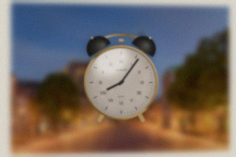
8,06
